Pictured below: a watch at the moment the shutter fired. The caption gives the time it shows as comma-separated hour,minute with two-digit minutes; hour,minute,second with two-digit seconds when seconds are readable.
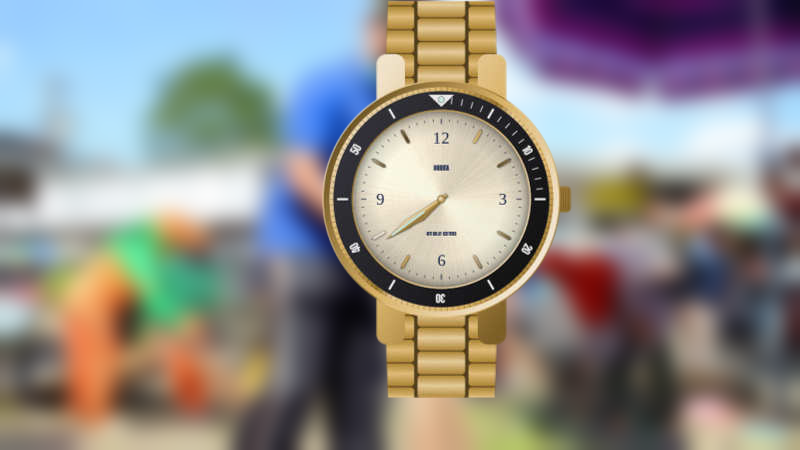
7,39
